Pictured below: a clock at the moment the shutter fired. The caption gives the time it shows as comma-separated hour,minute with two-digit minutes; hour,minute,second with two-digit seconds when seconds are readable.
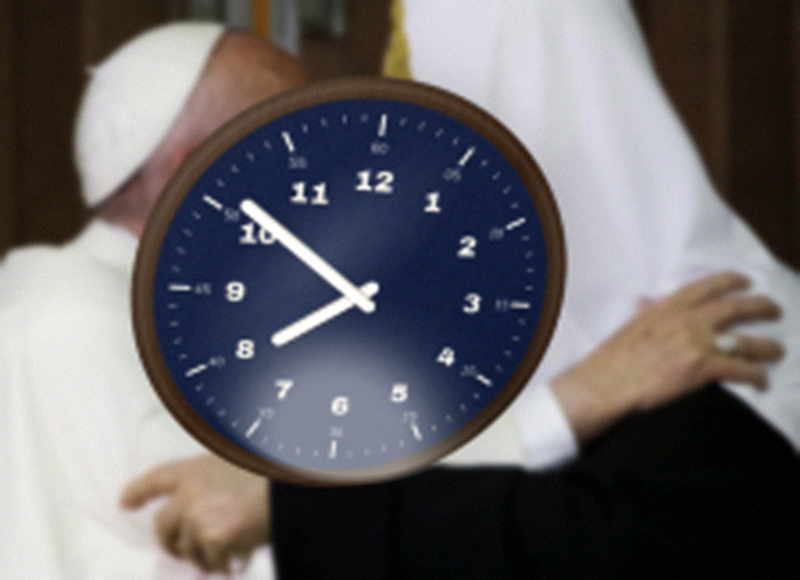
7,51
